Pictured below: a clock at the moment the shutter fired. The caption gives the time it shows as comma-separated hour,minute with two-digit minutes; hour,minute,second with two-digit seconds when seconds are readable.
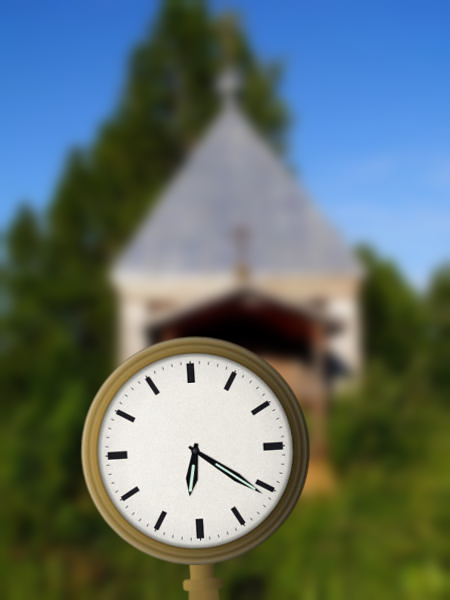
6,21
